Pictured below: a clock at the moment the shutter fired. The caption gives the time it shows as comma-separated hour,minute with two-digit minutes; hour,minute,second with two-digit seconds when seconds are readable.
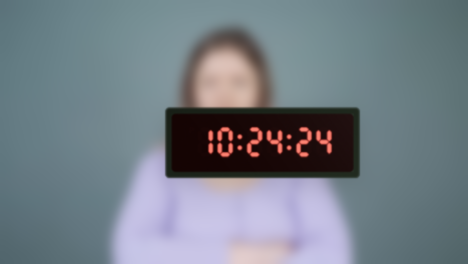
10,24,24
